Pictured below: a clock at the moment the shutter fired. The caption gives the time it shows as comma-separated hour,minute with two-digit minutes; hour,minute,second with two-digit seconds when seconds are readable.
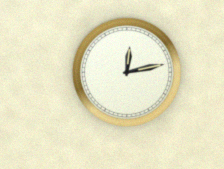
12,13
